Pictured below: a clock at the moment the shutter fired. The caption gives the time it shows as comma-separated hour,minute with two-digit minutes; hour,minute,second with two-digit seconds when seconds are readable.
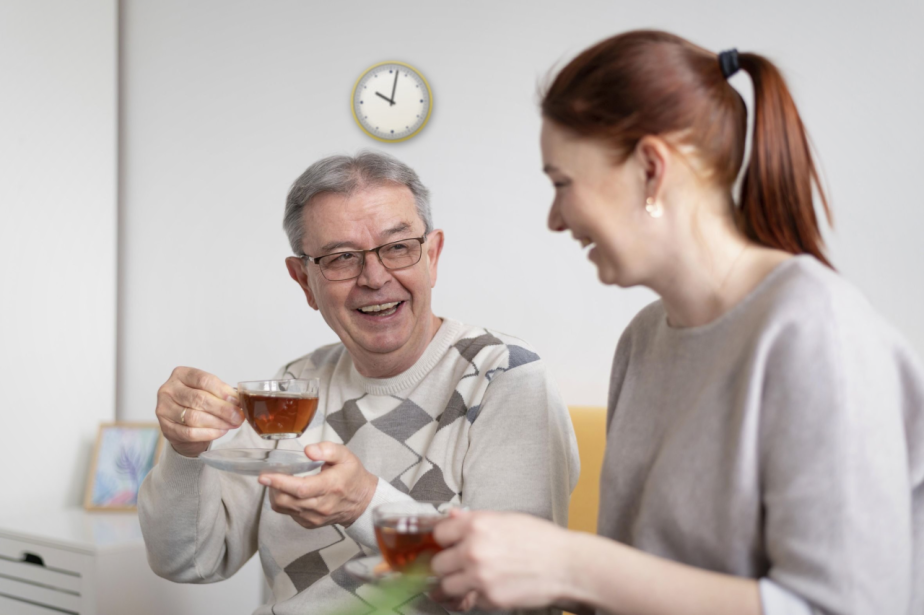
10,02
